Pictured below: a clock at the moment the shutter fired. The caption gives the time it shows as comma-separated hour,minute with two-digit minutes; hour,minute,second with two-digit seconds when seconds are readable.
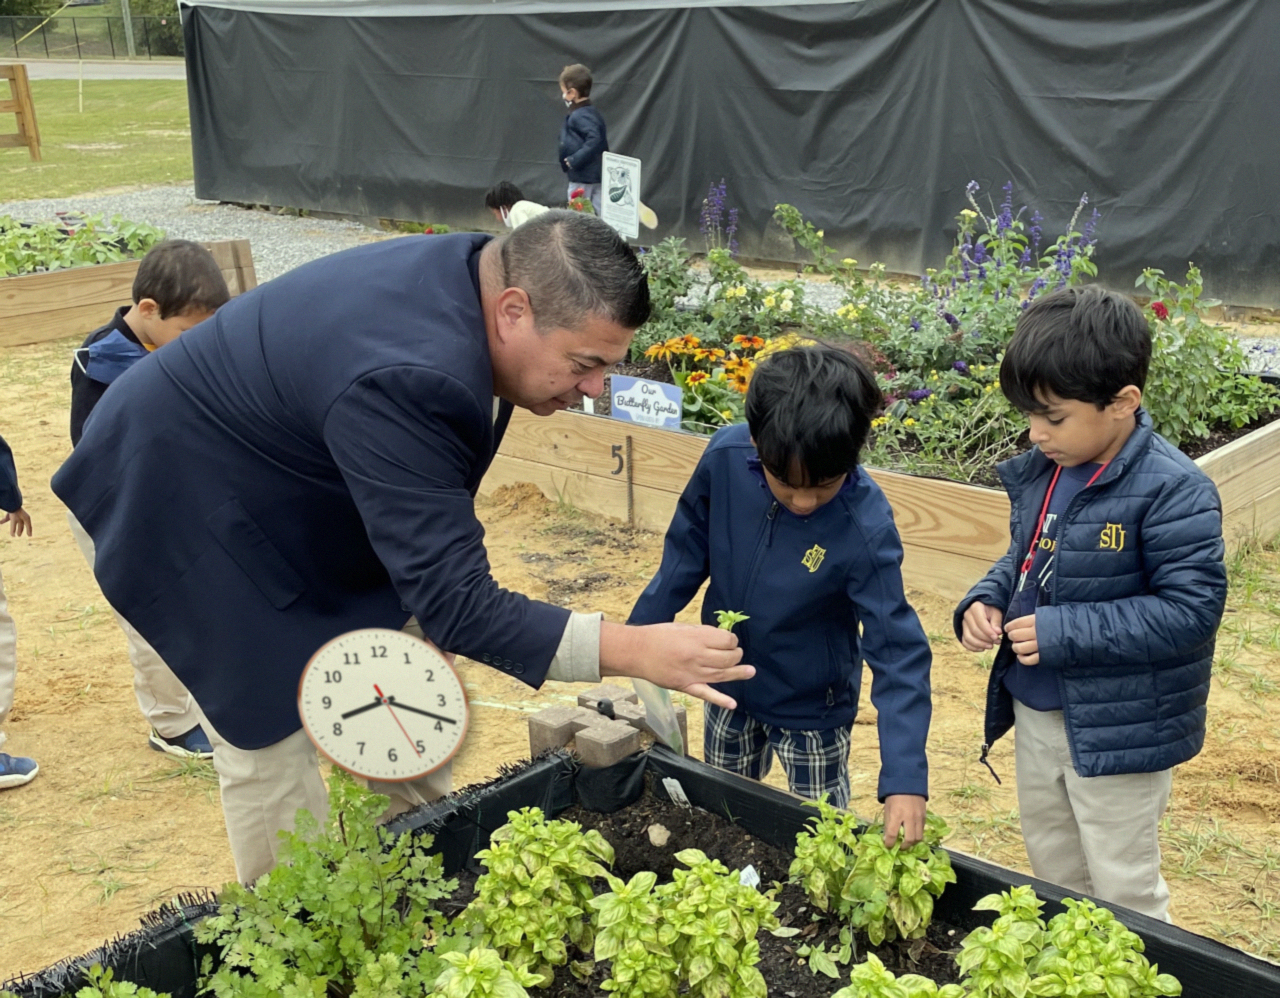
8,18,26
